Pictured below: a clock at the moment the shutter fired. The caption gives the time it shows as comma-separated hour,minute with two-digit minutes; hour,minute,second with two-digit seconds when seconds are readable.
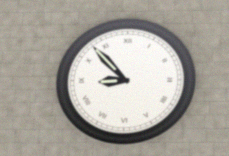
8,53
